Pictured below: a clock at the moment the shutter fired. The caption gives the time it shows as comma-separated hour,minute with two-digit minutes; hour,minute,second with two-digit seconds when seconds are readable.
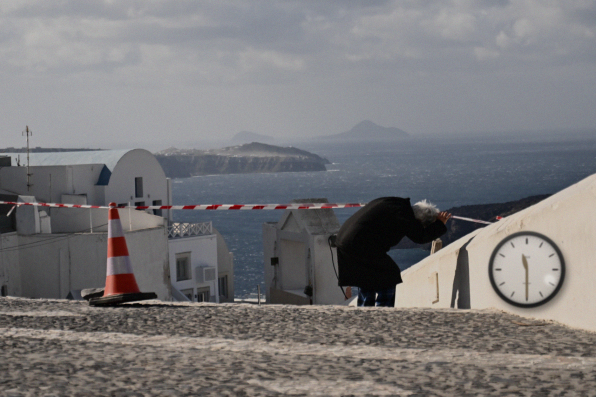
11,30
